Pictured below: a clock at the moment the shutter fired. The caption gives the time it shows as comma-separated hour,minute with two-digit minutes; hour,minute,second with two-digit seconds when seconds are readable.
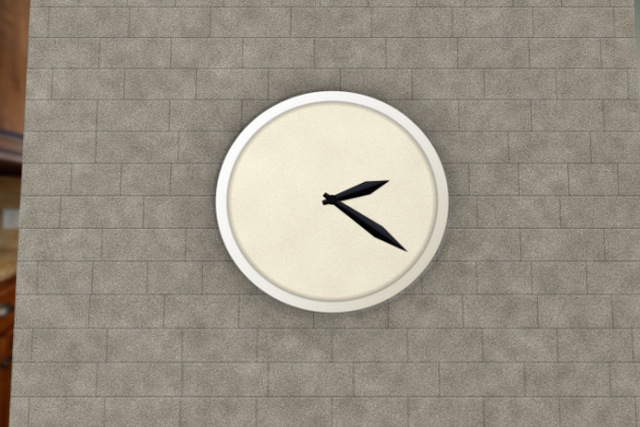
2,21
